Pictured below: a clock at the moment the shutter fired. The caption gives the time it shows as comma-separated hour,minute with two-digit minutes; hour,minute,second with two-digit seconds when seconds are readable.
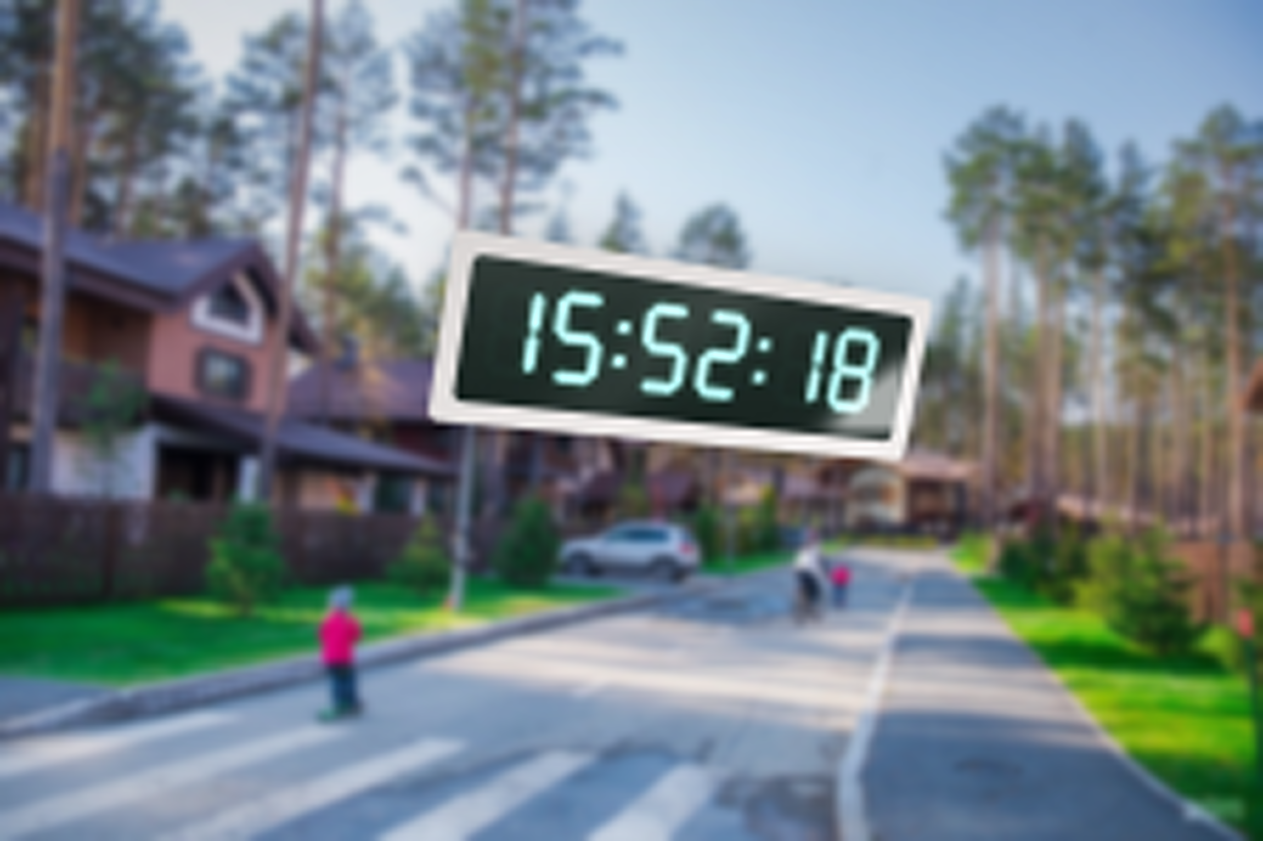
15,52,18
